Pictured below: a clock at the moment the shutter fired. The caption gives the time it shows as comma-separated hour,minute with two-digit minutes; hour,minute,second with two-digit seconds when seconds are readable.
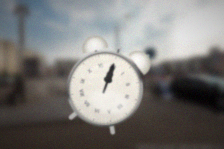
12,00
